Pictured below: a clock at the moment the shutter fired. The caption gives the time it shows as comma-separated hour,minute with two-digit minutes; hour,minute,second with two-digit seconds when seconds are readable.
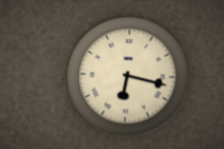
6,17
